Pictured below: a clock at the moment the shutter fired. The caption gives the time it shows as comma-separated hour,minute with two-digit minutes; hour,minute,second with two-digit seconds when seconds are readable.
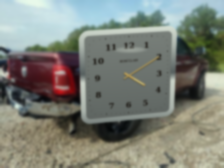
4,10
